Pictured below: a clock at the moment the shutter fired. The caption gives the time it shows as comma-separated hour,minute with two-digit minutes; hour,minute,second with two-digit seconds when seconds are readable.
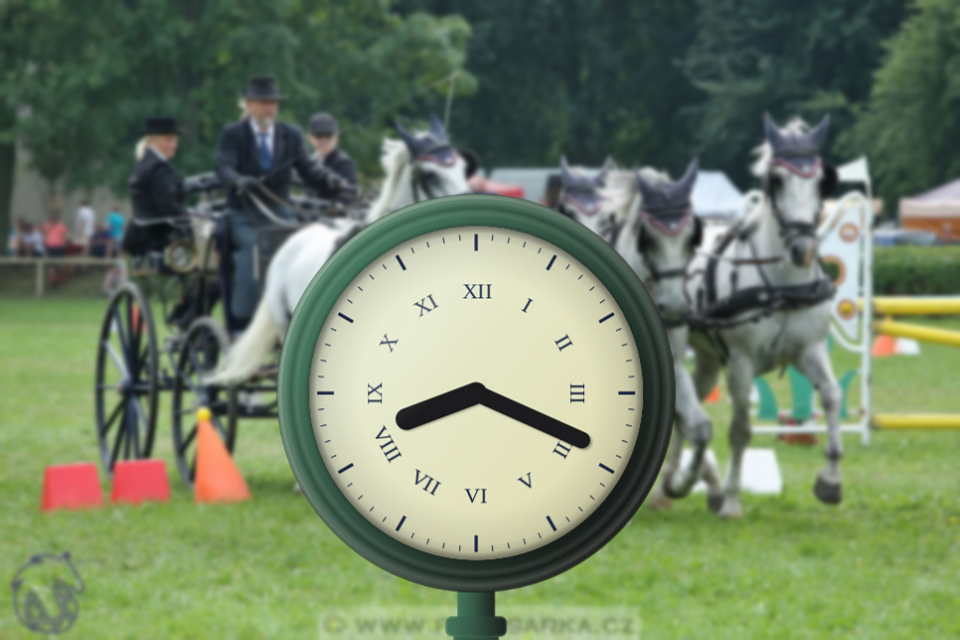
8,19
